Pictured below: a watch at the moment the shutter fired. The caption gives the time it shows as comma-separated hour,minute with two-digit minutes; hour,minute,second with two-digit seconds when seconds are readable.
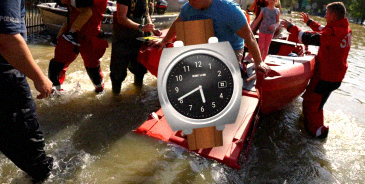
5,41
